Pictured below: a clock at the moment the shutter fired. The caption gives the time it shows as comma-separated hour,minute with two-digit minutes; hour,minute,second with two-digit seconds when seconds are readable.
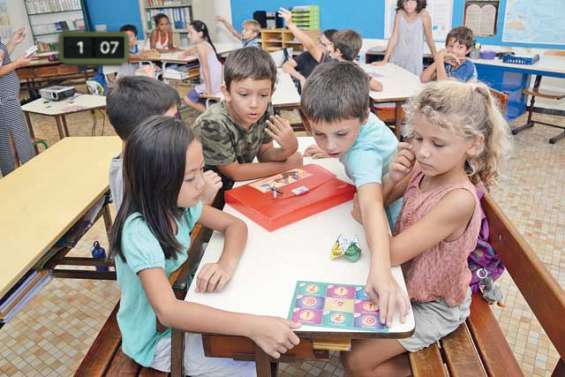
1,07
